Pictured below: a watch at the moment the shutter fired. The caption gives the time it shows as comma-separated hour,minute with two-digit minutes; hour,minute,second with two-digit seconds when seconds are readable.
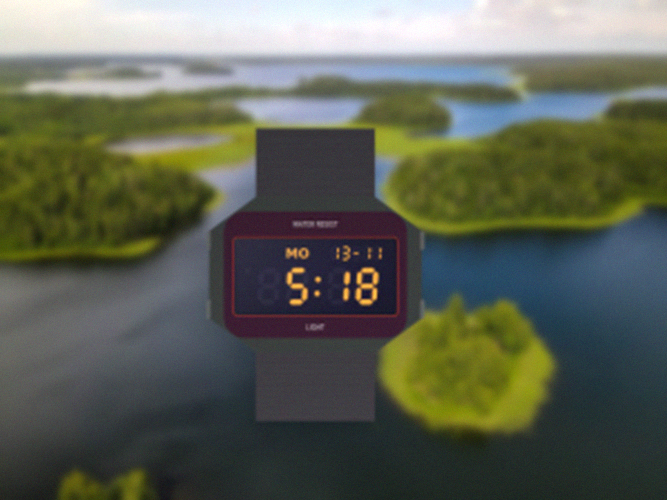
5,18
